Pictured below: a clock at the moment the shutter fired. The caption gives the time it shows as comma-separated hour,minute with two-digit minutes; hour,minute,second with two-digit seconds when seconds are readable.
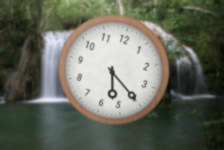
5,20
